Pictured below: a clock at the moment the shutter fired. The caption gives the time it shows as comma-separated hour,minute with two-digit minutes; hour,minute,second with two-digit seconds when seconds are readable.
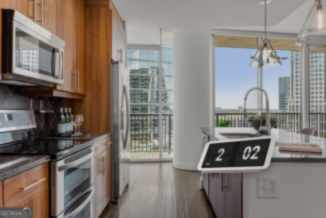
2,02
